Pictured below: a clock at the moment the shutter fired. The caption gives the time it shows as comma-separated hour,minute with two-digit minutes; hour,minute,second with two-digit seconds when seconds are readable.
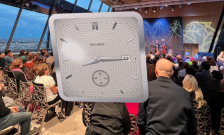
8,15
